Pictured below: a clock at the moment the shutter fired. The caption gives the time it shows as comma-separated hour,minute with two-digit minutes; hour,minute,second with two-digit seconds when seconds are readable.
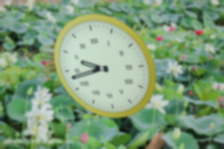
9,43
